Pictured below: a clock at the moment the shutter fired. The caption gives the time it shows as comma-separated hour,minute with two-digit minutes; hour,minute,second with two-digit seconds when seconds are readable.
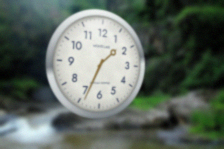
1,34
